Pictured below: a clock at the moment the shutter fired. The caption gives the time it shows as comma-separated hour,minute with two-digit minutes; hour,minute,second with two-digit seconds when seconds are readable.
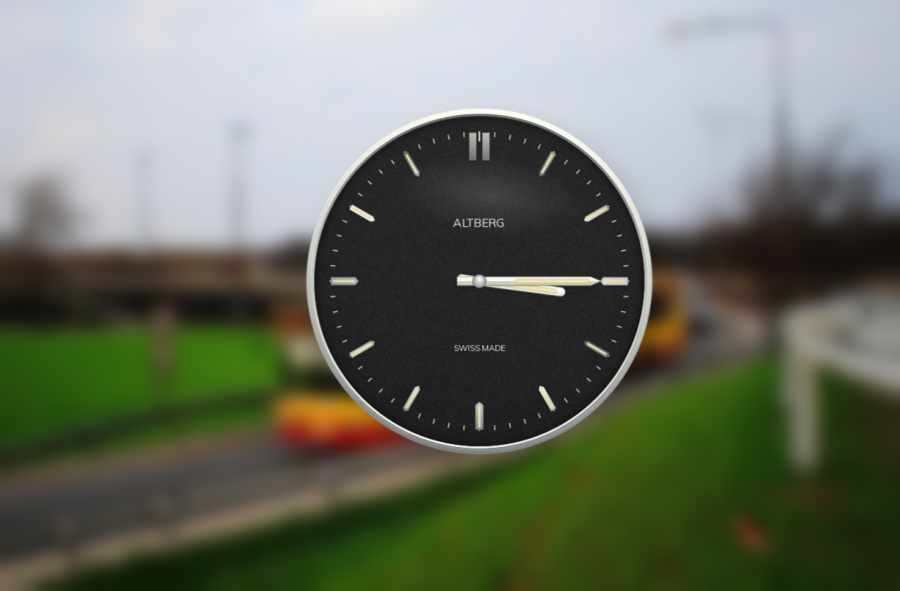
3,15
